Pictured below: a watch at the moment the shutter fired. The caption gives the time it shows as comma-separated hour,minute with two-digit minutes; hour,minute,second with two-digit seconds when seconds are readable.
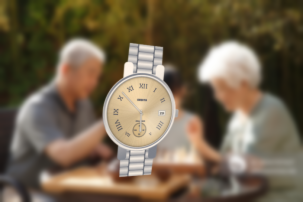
5,52
